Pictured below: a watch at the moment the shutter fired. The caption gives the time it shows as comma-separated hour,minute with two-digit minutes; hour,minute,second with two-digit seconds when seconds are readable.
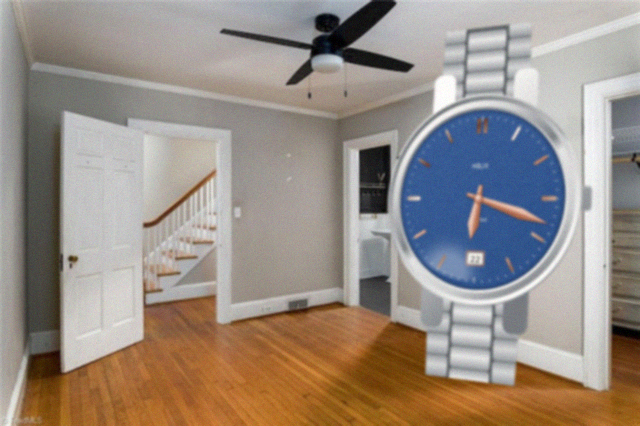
6,18
